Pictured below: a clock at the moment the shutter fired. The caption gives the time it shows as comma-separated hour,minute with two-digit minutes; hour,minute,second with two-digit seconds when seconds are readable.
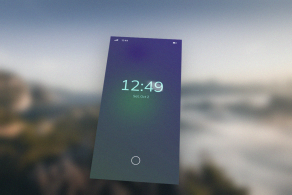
12,49
